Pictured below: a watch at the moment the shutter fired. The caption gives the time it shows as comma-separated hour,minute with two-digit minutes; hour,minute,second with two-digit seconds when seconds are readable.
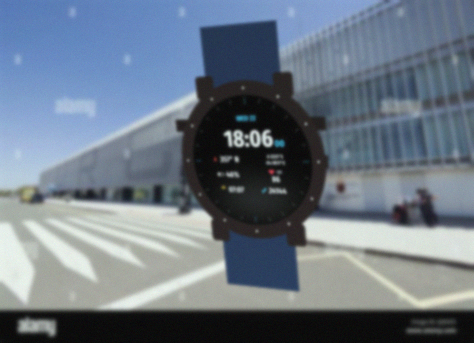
18,06
